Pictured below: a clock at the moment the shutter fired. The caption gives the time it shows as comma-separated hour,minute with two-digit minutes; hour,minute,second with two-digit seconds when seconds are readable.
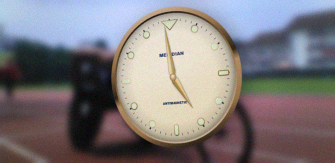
4,59
